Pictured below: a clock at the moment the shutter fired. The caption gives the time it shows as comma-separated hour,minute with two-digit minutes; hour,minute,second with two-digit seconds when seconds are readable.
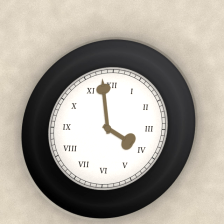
3,58
